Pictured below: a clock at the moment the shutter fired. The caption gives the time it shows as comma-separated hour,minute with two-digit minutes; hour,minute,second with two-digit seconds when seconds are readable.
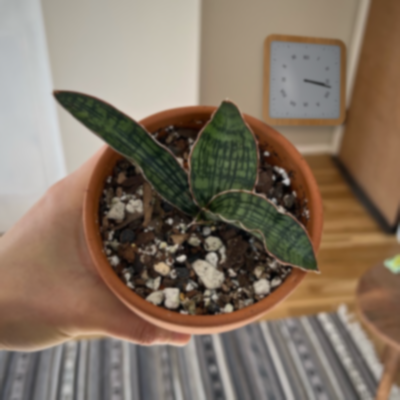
3,17
